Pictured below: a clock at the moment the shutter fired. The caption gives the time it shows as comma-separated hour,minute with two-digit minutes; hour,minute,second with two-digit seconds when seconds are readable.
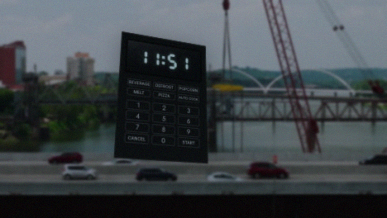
11,51
